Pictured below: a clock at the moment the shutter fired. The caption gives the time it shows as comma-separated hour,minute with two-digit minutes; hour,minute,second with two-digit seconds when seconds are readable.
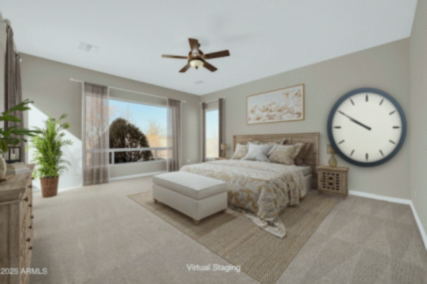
9,50
